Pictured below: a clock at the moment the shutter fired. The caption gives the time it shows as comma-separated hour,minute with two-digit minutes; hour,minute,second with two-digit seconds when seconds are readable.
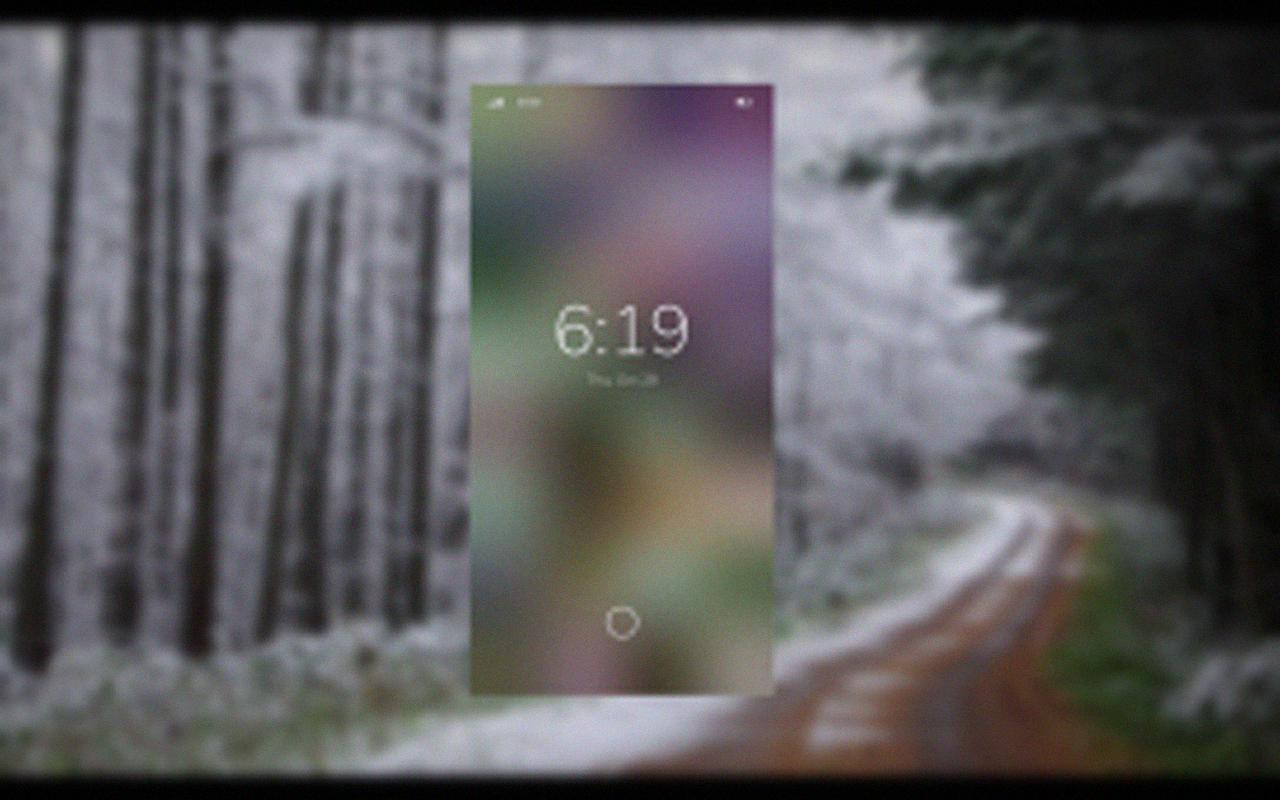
6,19
